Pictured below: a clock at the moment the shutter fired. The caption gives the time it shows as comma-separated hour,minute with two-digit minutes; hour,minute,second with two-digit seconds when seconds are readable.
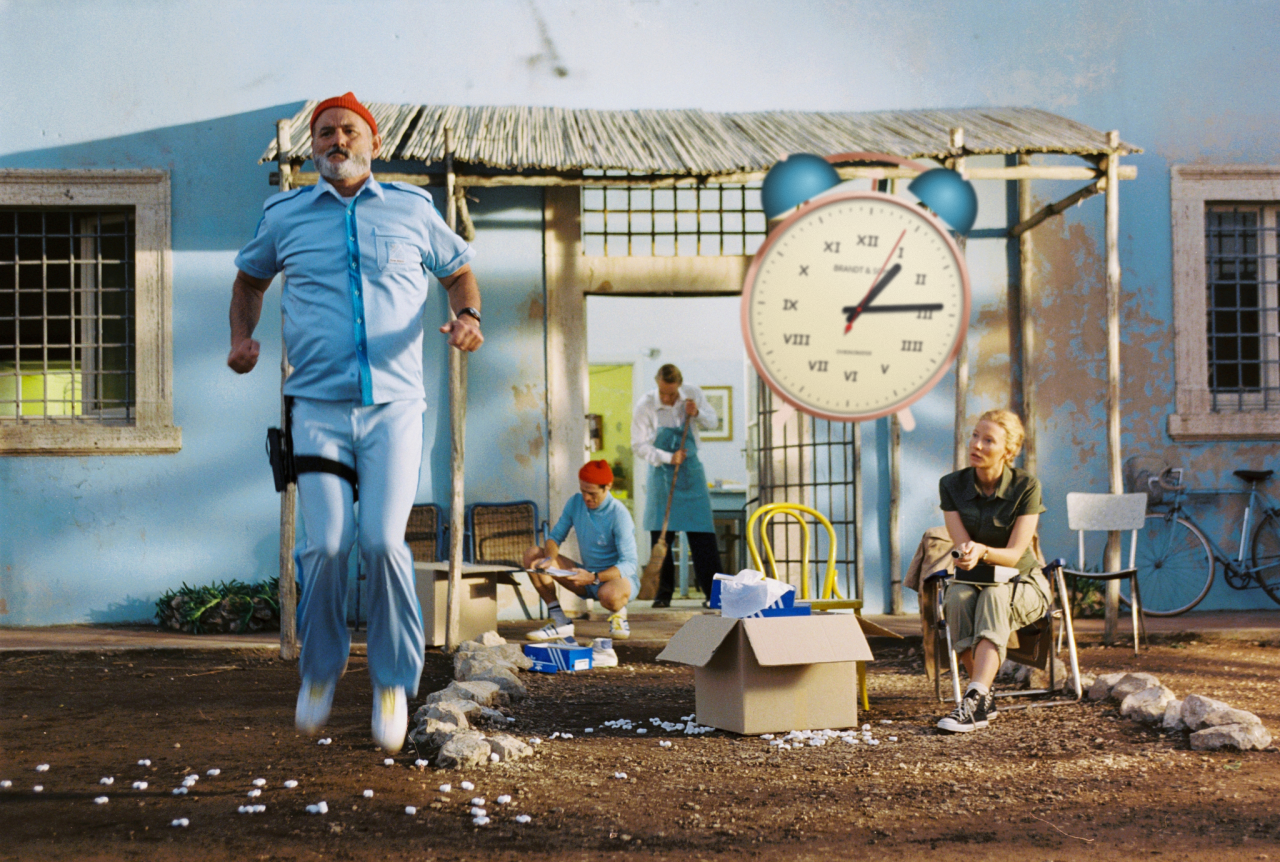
1,14,04
